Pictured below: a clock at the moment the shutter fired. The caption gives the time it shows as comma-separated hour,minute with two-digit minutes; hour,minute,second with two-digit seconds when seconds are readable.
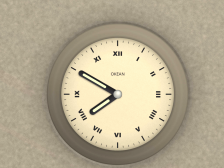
7,50
